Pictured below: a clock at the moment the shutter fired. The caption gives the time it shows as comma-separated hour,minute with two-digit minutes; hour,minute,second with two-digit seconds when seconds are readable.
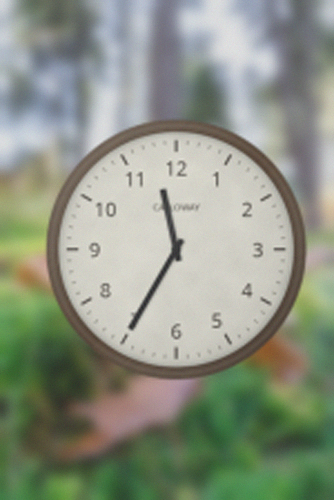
11,35
